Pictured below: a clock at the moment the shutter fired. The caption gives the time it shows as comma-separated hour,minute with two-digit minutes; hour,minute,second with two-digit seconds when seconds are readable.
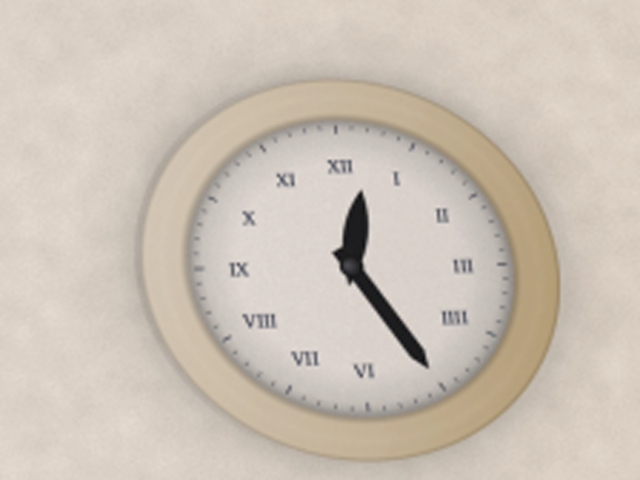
12,25
